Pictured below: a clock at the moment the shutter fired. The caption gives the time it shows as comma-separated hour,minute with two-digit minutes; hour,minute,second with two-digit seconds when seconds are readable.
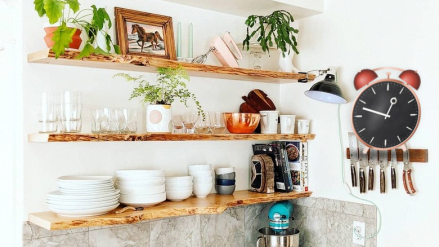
12,48
